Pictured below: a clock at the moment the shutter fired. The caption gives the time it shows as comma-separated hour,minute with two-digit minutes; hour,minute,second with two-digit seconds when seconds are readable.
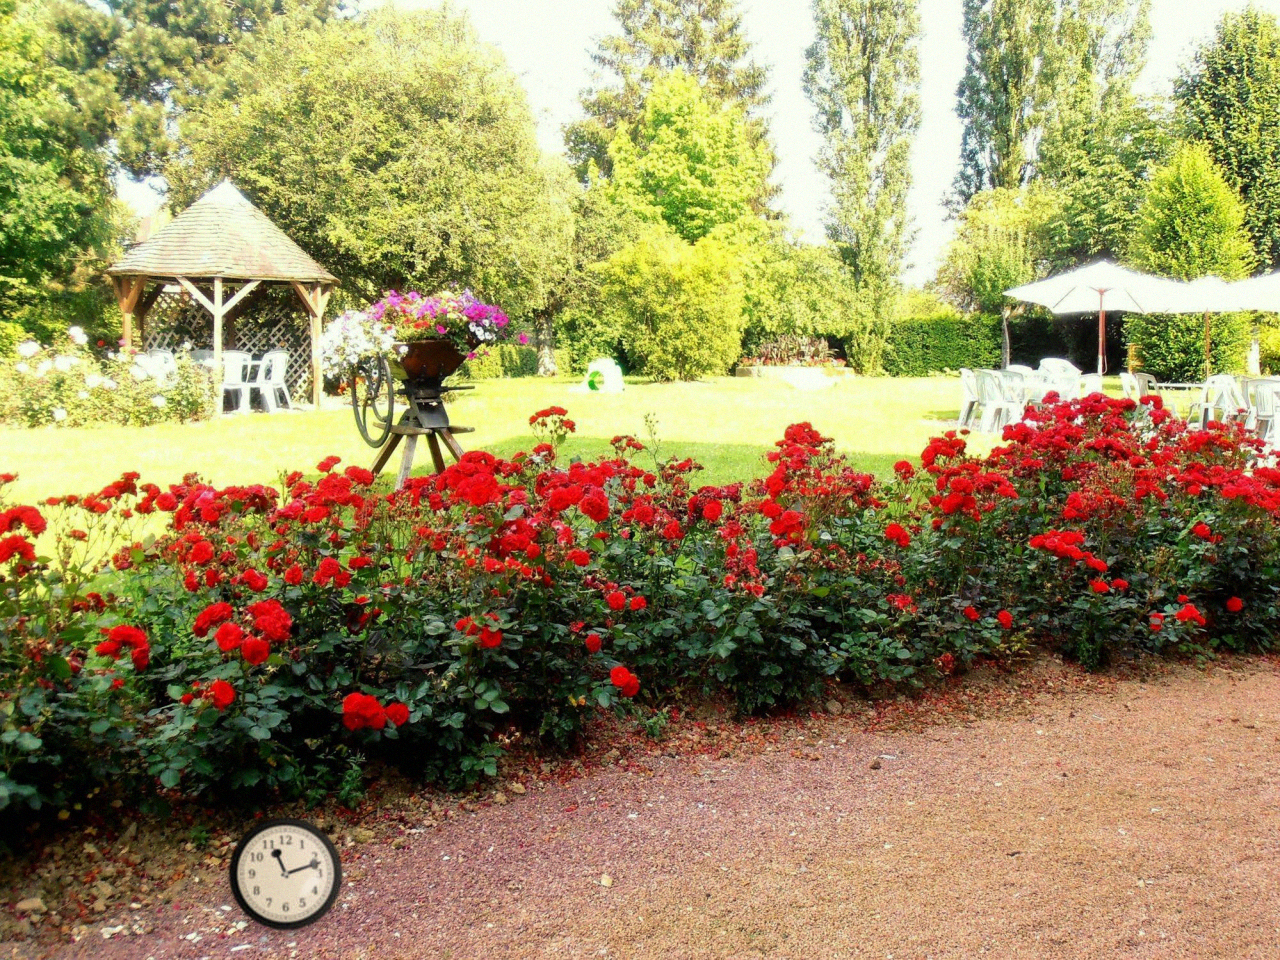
11,12
